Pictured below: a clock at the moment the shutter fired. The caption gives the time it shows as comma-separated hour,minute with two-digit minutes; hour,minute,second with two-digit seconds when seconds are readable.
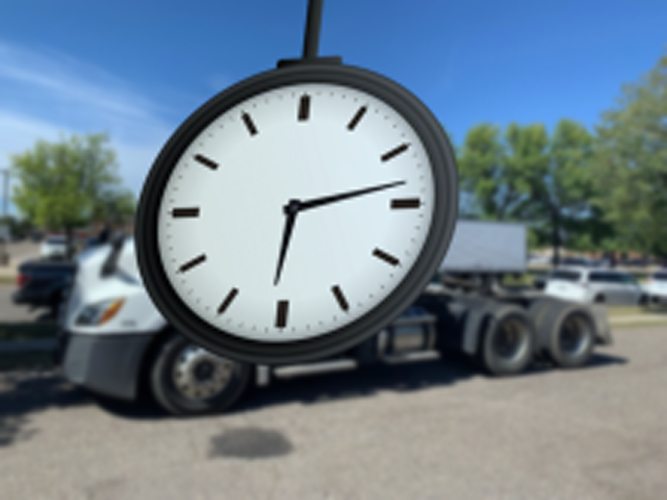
6,13
